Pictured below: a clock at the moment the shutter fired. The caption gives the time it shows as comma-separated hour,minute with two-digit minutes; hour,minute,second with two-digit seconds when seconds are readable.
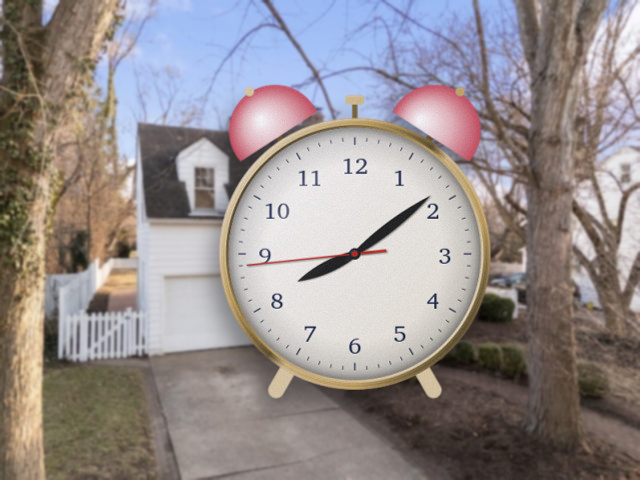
8,08,44
